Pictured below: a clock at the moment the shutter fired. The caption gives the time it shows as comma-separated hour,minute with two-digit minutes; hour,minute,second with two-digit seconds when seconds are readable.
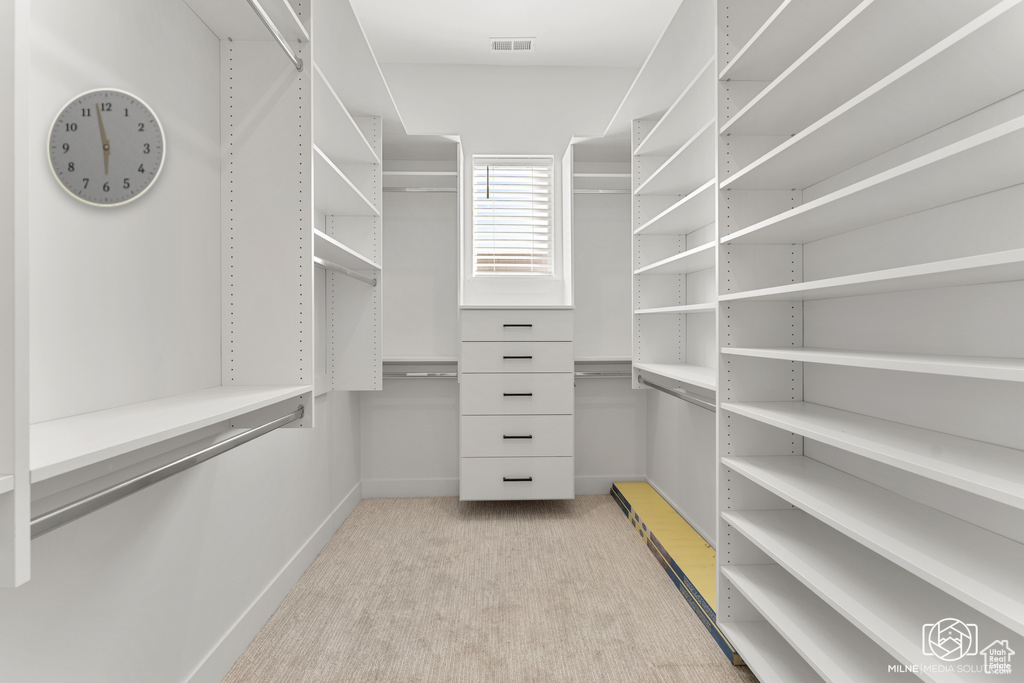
5,58
